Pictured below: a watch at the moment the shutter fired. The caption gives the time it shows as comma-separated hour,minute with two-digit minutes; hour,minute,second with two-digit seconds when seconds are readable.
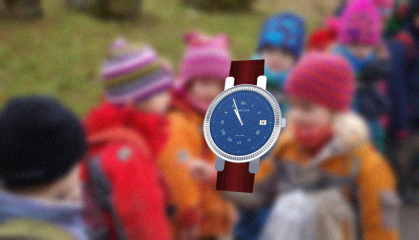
10,56
